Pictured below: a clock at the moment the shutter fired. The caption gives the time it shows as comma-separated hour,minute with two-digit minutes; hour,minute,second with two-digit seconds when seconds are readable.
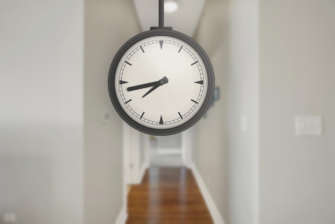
7,43
